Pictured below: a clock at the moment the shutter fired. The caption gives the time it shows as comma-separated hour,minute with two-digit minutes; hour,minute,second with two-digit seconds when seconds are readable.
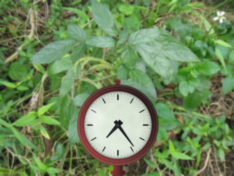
7,24
